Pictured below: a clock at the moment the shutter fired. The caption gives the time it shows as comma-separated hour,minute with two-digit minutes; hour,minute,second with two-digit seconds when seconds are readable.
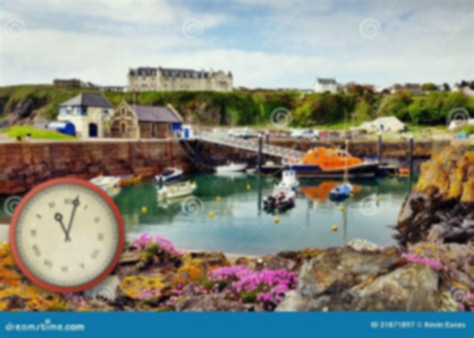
11,02
